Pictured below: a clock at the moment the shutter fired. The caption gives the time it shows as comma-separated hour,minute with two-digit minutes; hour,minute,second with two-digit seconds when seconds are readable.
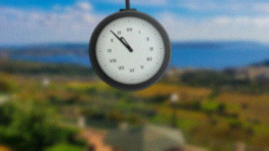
10,53
